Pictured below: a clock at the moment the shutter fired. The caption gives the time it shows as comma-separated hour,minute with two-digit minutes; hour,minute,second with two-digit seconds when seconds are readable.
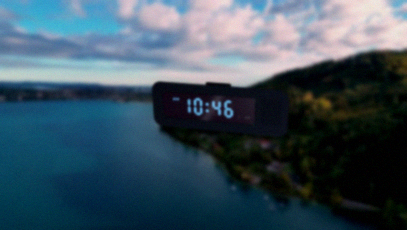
10,46
